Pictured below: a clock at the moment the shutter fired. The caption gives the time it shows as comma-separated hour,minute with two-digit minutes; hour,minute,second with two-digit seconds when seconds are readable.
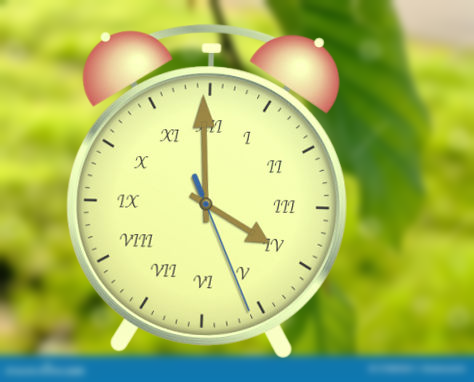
3,59,26
